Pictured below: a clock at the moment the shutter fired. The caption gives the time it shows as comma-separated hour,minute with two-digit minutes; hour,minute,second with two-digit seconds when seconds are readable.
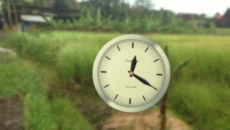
12,20
